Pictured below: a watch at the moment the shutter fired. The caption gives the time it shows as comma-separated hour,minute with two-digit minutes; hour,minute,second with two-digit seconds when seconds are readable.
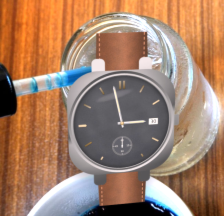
2,58
